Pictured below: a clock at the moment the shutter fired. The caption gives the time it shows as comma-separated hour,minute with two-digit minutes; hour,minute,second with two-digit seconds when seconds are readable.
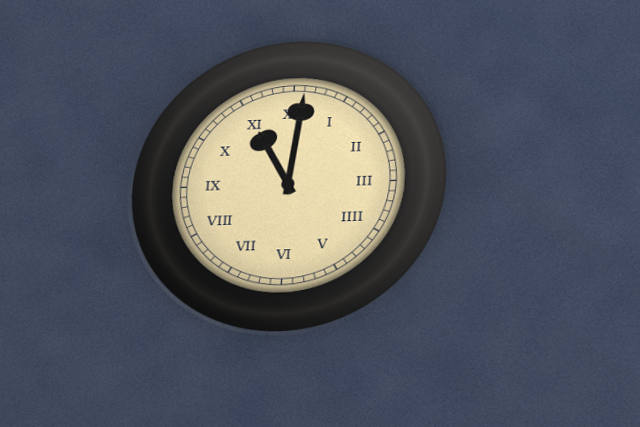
11,01
